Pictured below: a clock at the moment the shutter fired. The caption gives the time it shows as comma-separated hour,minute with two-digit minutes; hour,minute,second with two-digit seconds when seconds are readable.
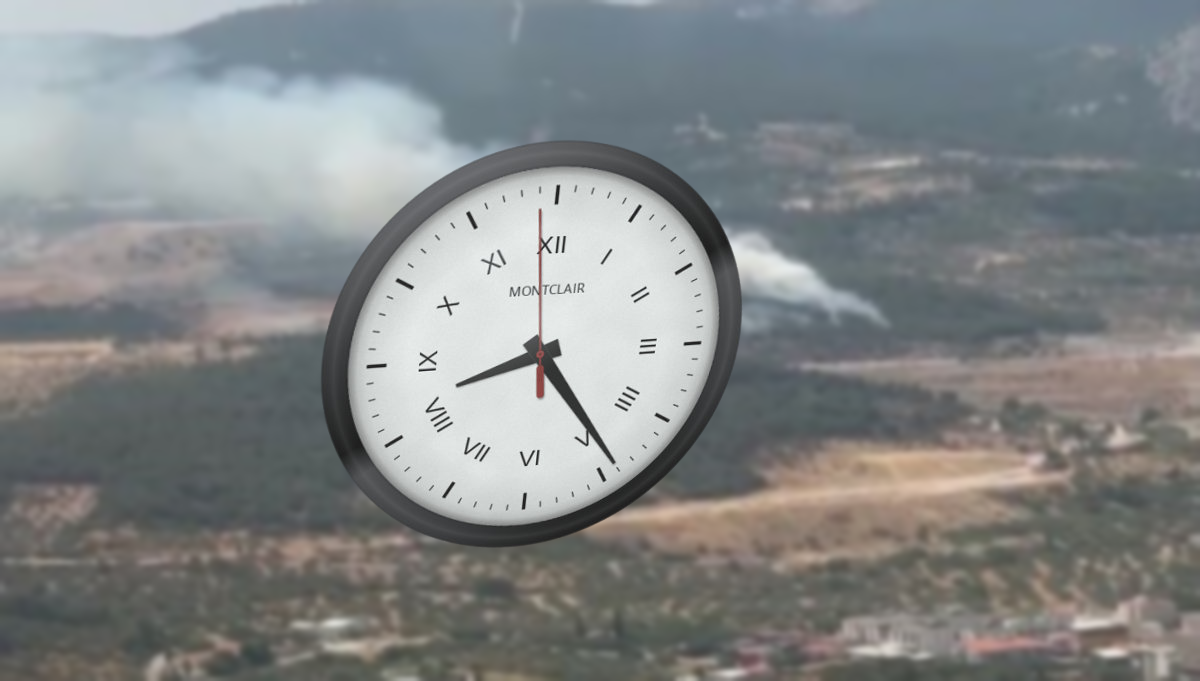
8,23,59
